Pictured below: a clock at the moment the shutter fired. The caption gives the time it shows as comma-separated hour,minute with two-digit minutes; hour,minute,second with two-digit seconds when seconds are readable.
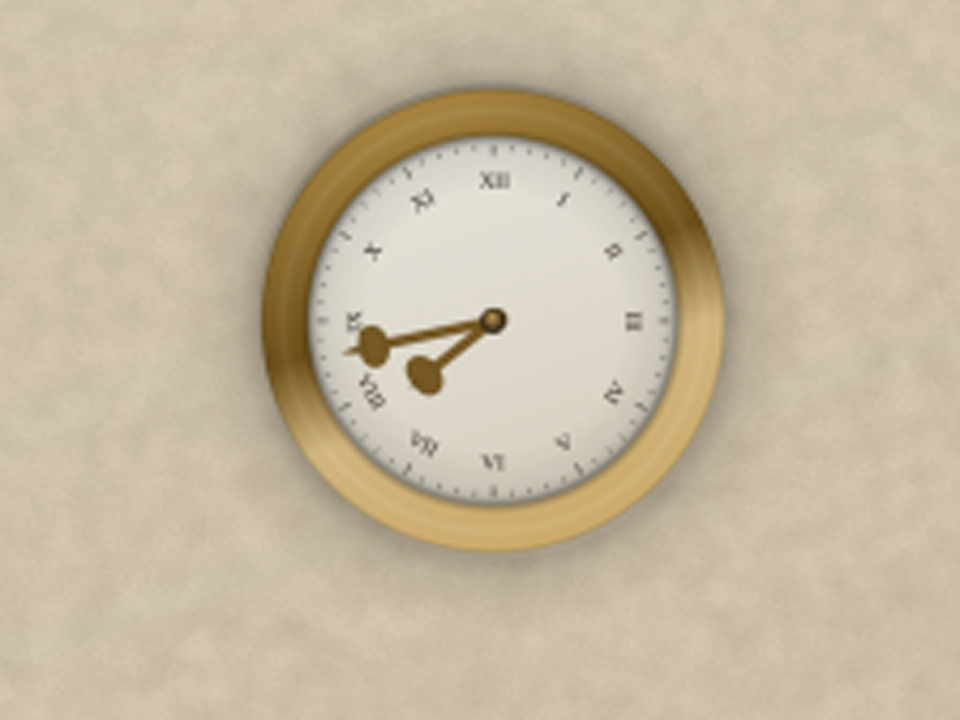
7,43
